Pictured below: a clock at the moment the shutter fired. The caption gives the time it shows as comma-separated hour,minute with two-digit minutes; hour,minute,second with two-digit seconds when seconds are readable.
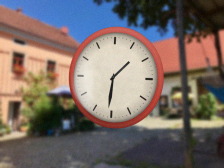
1,31
